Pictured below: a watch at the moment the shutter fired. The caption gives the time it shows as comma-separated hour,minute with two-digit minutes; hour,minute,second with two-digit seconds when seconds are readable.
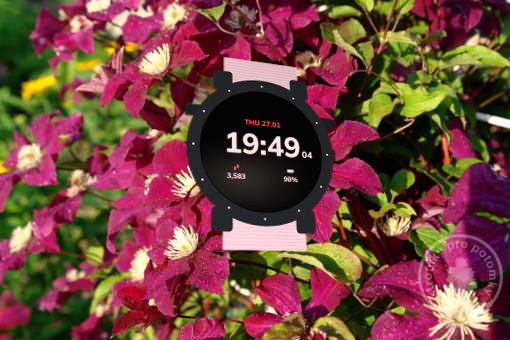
19,49,04
